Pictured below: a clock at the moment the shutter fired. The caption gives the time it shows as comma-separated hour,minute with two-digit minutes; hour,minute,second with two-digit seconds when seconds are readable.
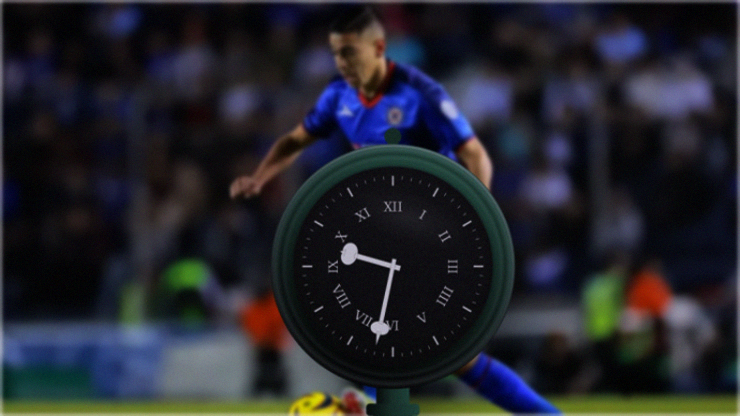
9,32
